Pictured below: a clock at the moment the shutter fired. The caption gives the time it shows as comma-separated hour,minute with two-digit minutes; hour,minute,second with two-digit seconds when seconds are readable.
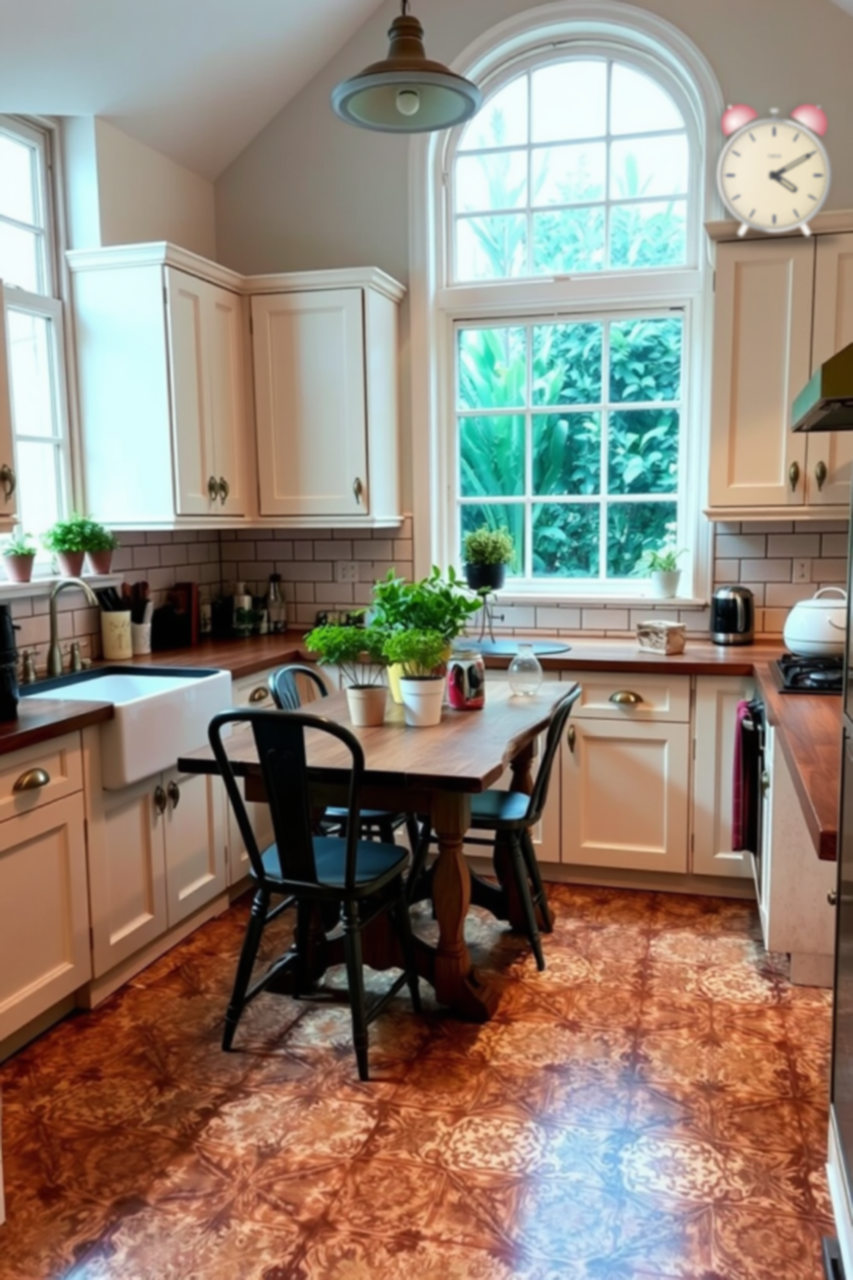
4,10
